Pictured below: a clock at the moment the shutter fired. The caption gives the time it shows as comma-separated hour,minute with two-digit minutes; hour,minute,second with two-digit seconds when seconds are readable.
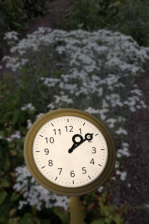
1,09
